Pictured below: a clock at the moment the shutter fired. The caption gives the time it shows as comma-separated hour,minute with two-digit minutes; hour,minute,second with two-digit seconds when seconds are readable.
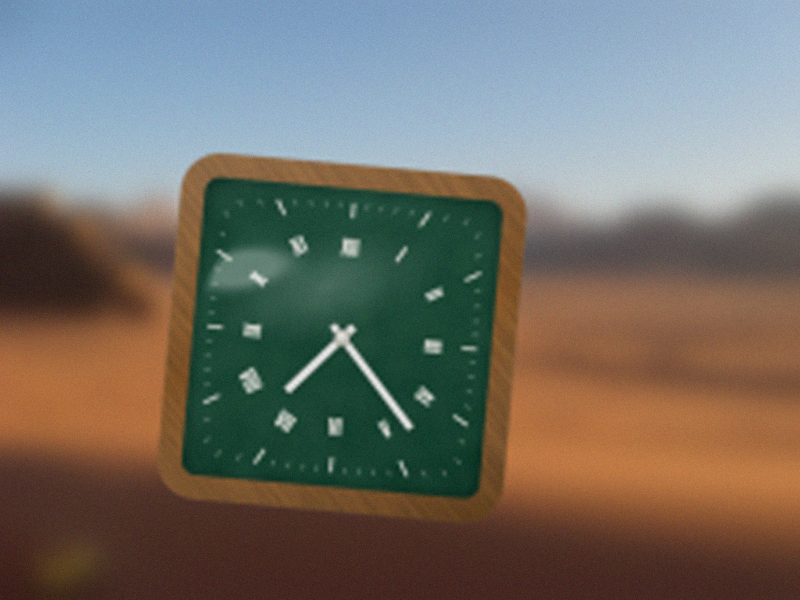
7,23
